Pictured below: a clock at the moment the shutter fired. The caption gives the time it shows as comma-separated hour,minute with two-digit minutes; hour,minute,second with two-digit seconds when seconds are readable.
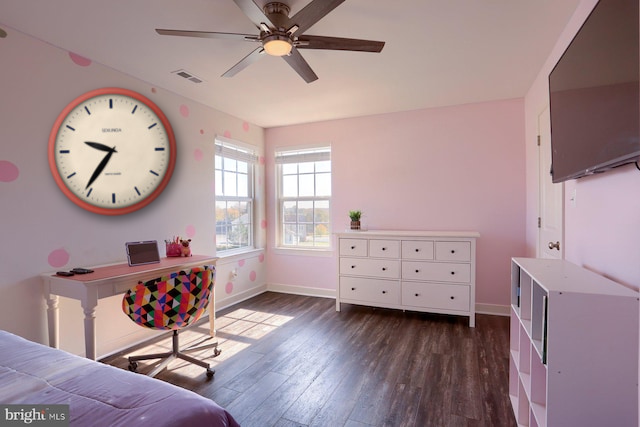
9,36
